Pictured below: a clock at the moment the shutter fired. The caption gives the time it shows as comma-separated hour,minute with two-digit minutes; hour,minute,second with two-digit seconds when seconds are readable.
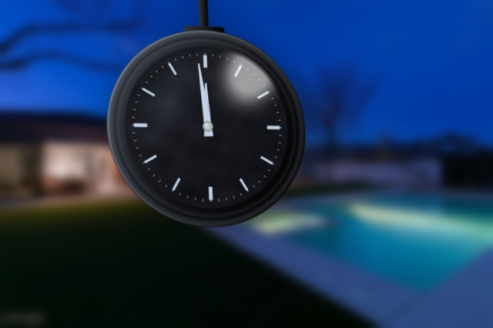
11,59
